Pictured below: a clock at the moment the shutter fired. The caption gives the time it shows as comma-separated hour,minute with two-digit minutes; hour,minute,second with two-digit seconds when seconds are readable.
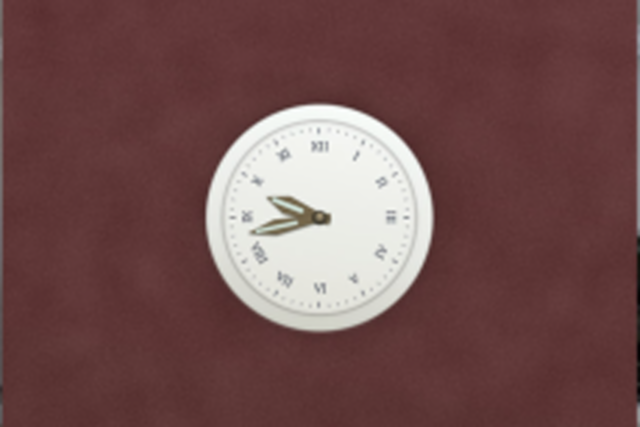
9,43
